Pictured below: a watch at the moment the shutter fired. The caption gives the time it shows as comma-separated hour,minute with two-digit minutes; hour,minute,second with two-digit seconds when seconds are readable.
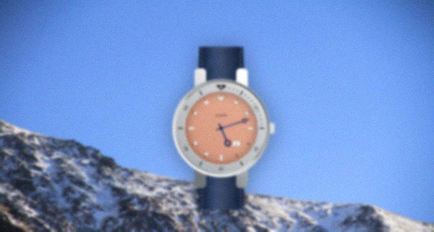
5,12
